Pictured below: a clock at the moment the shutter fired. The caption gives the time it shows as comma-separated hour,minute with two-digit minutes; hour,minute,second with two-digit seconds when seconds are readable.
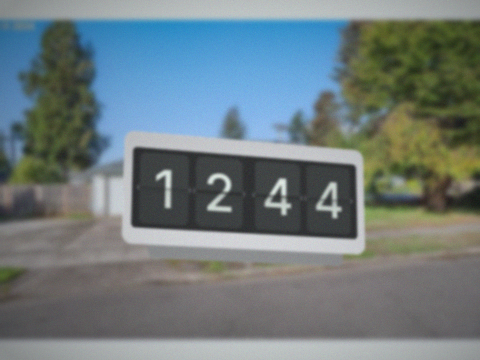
12,44
